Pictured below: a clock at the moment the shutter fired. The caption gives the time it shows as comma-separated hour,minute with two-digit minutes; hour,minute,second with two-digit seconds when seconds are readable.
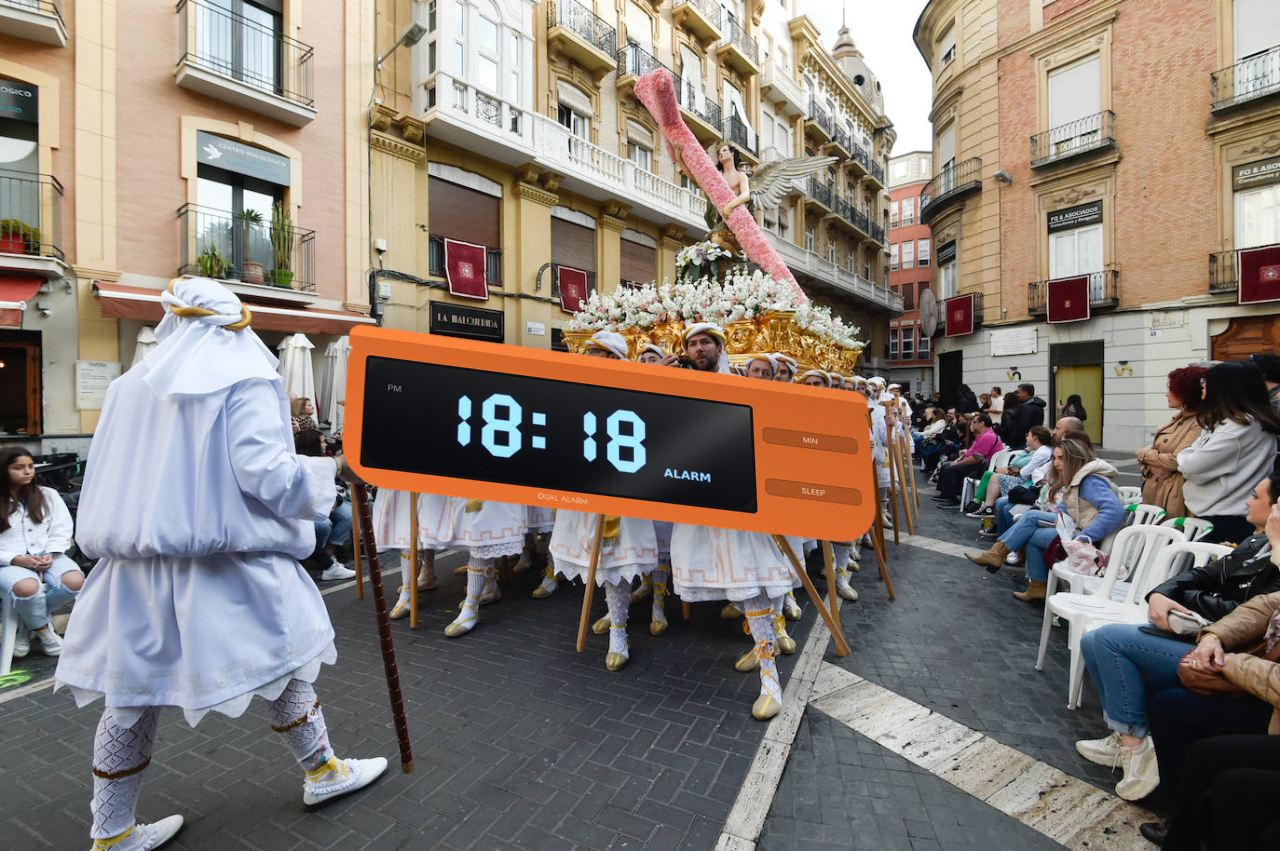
18,18
